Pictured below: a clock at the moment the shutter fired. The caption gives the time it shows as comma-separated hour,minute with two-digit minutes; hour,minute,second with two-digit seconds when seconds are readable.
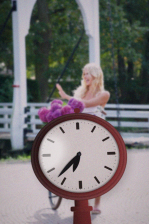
6,37
